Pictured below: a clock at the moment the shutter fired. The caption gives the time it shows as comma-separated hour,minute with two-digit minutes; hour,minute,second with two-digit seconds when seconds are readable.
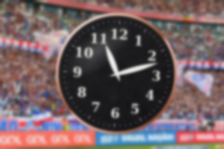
11,12
